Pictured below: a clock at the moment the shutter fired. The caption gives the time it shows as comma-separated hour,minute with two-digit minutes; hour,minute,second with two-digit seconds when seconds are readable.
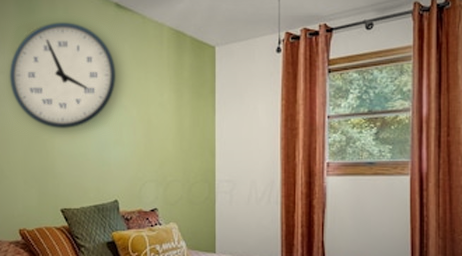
3,56
